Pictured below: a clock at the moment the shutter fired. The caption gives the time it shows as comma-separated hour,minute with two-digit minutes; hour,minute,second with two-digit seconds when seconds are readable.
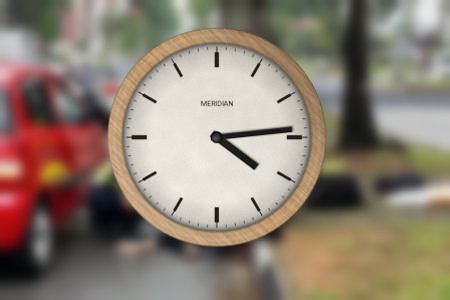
4,14
